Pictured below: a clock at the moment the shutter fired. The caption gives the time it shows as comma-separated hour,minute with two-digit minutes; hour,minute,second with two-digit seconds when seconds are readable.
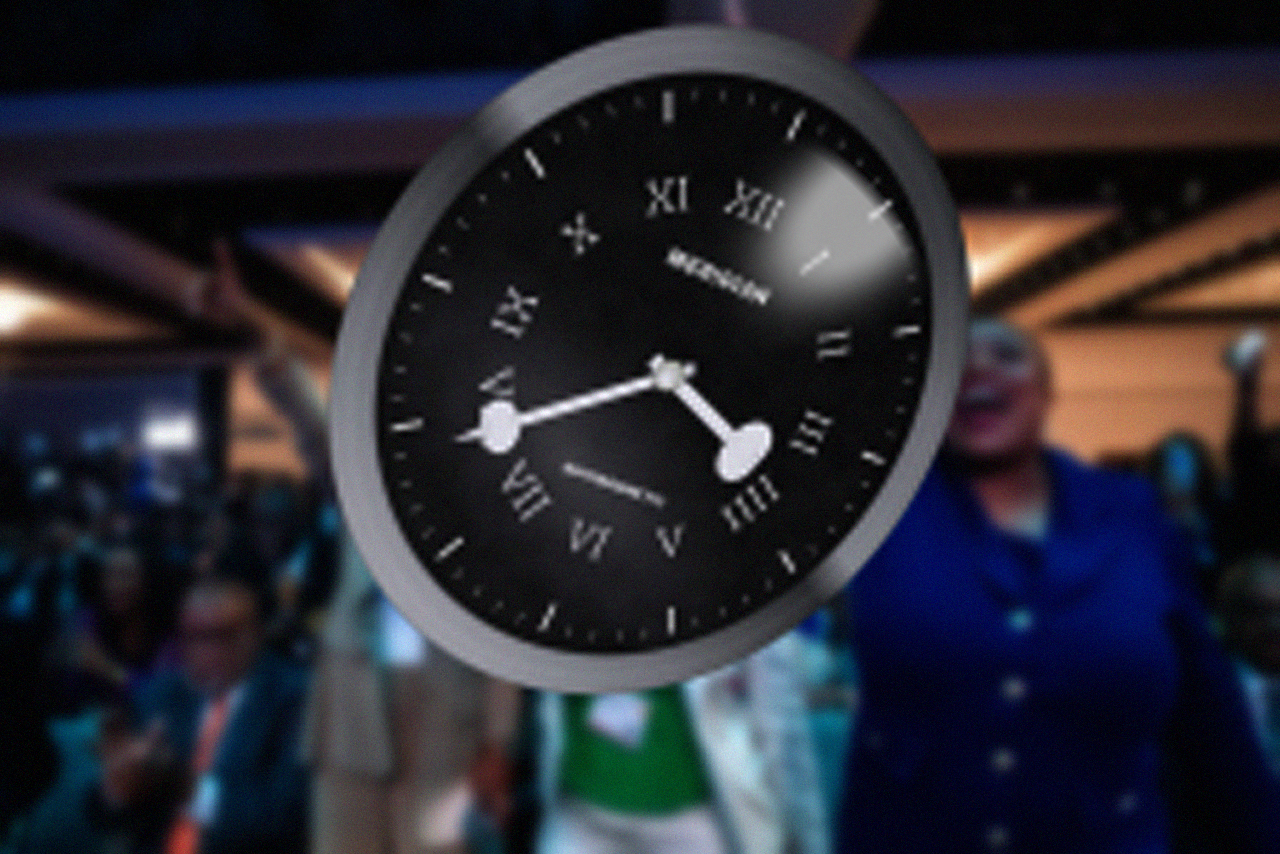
3,39
